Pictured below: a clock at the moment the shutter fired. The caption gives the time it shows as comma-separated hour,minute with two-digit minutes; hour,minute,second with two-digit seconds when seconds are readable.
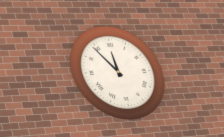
11,54
